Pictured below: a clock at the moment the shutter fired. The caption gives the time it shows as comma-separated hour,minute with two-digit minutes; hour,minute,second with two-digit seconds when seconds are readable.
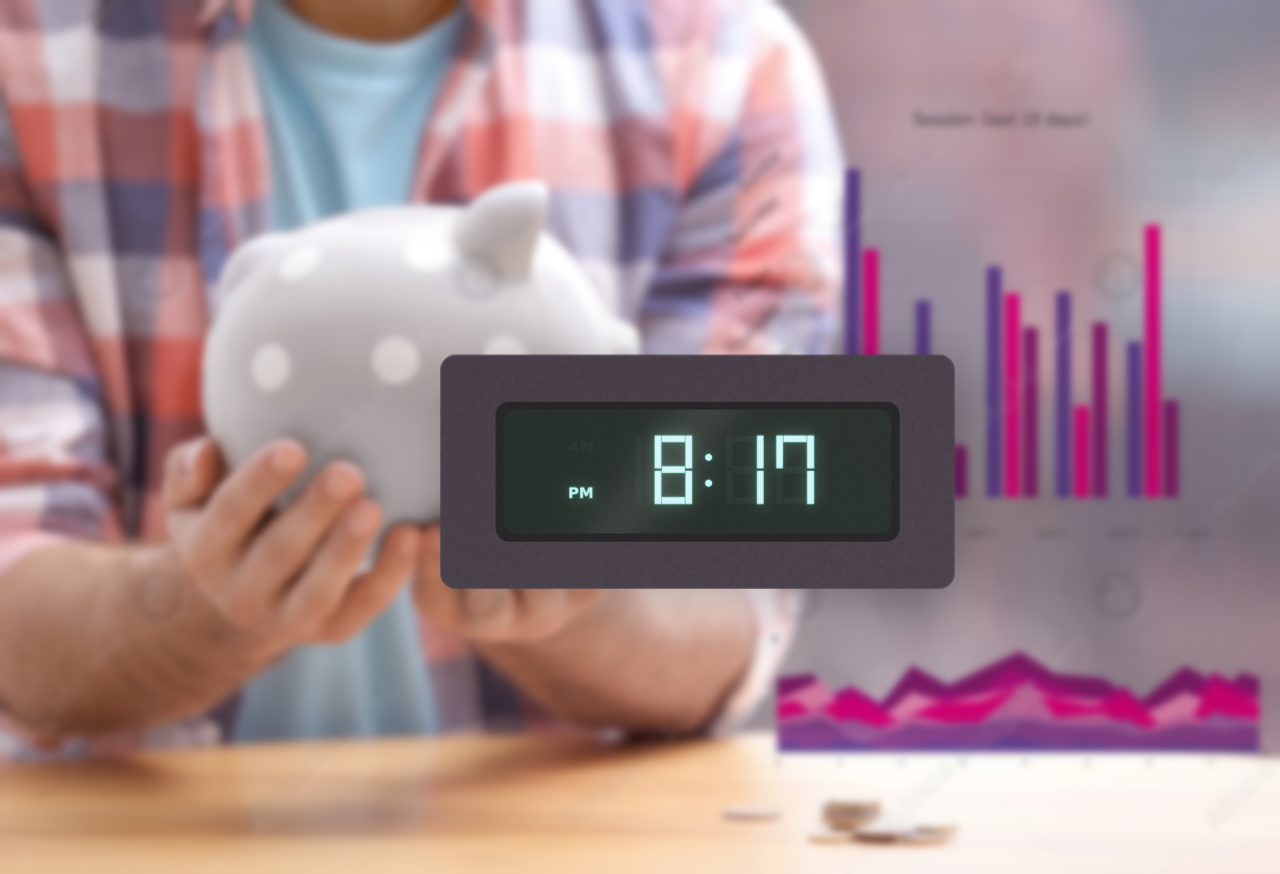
8,17
